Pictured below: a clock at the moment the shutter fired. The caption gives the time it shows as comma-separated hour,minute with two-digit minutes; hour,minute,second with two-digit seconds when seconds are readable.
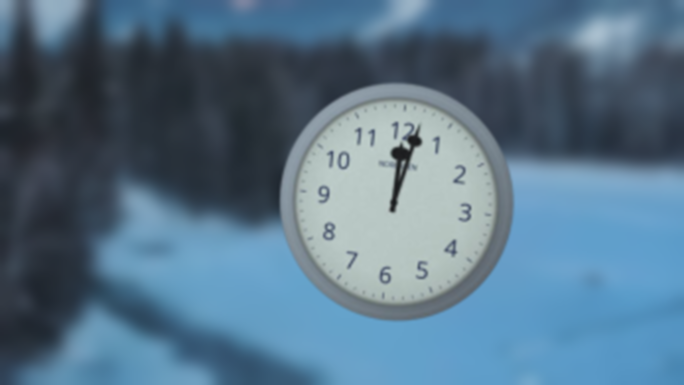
12,02
